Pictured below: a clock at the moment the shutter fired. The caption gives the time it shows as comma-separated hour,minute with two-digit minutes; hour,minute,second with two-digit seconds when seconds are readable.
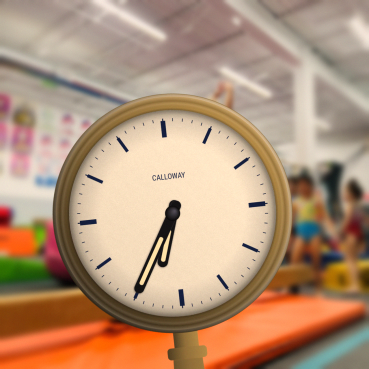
6,35
